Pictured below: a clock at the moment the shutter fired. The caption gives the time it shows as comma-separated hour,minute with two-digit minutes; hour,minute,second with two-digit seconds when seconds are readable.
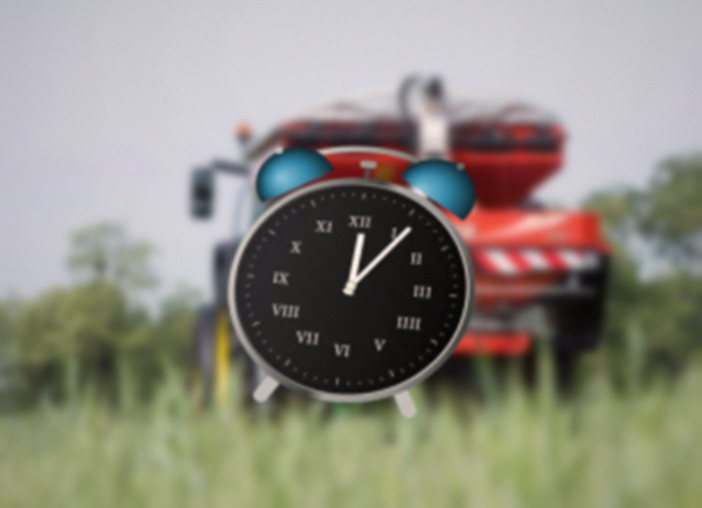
12,06
